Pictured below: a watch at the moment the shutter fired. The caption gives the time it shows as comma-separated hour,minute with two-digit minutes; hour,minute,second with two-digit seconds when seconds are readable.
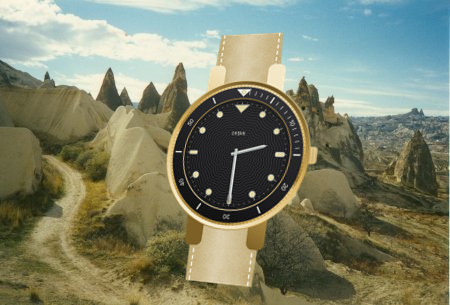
2,30
